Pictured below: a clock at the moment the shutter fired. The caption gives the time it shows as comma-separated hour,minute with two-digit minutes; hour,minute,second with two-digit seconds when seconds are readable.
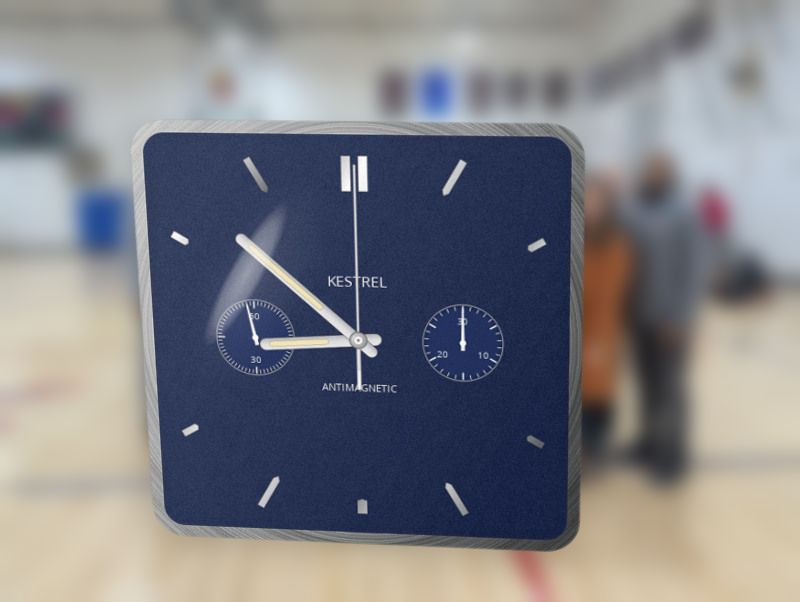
8,51,58
